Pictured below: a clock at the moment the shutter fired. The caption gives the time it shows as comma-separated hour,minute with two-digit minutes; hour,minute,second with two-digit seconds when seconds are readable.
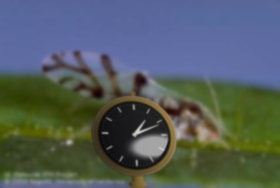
1,11
